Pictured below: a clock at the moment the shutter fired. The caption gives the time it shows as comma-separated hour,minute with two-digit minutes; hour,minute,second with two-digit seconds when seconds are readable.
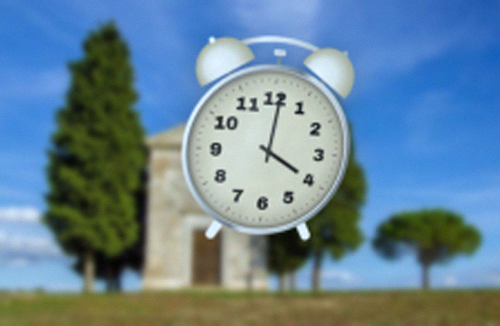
4,01
